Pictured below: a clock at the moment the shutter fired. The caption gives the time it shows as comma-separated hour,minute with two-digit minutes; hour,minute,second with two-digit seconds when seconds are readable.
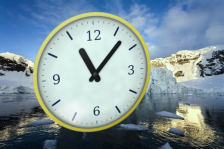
11,07
